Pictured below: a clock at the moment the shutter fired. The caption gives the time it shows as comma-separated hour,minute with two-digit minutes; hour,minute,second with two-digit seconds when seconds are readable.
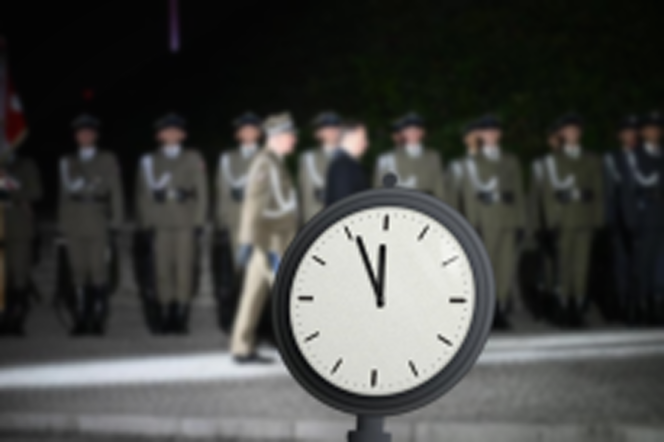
11,56
